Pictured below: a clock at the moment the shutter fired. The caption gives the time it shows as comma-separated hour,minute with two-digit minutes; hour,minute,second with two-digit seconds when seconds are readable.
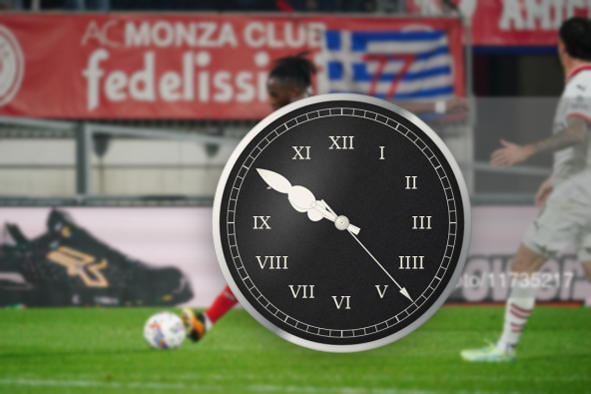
9,50,23
